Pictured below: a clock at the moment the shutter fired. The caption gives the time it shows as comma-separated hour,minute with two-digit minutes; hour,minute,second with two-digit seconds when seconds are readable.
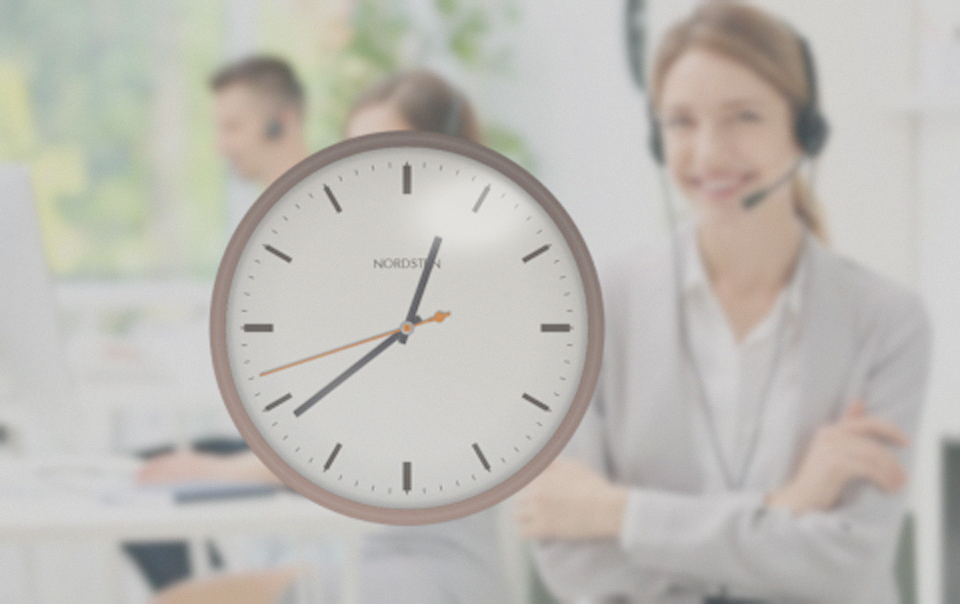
12,38,42
